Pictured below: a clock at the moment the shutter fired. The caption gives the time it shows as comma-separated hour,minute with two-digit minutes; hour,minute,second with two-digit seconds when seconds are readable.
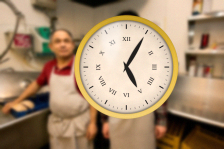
5,05
